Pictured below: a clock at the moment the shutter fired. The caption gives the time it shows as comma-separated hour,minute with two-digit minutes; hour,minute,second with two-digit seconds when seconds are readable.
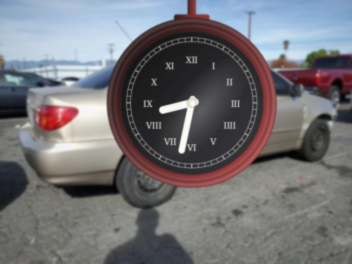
8,32
